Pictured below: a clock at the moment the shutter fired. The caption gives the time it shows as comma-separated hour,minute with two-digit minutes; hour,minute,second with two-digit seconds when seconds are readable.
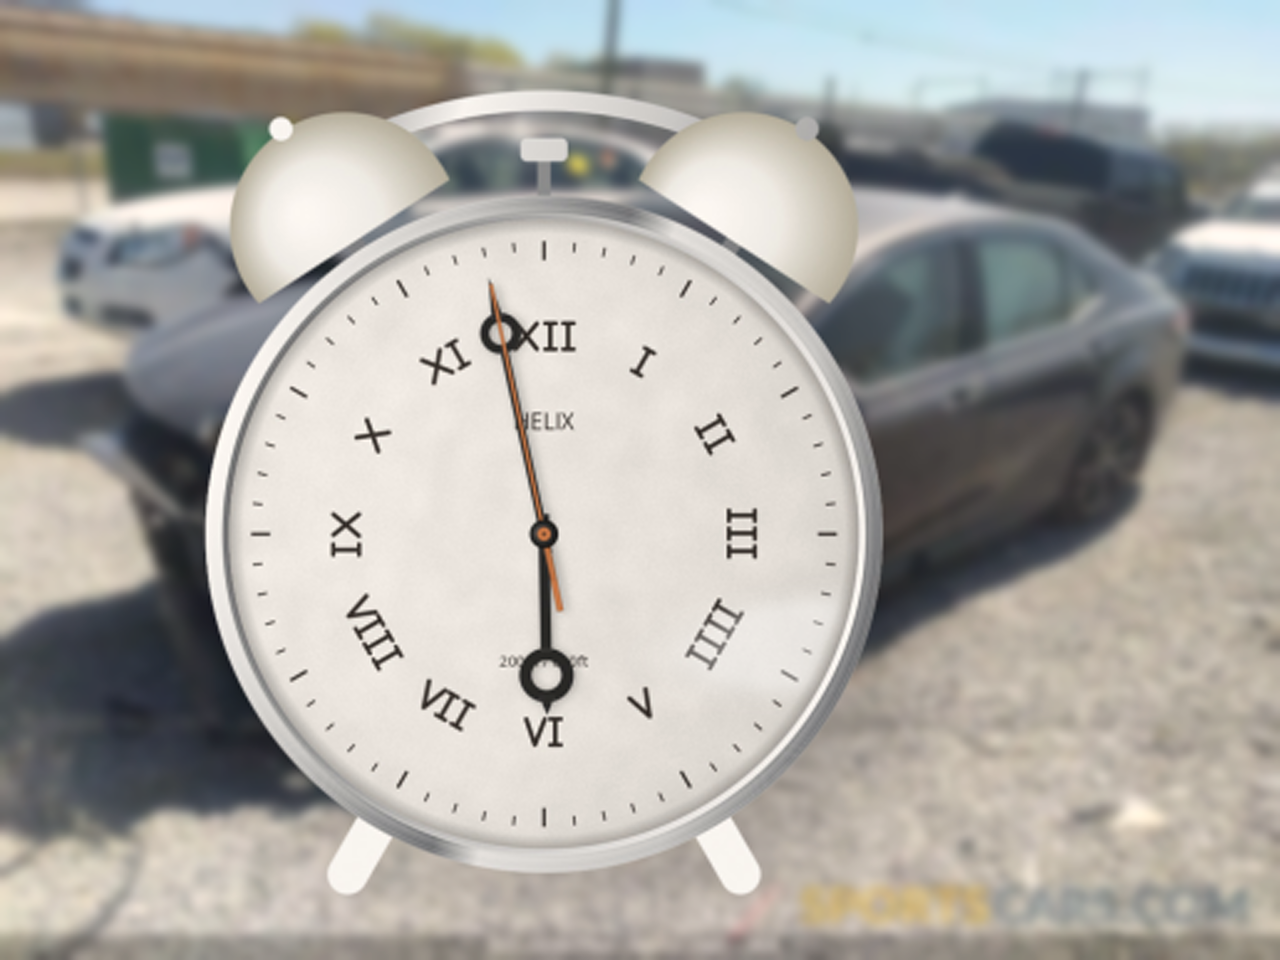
5,57,58
